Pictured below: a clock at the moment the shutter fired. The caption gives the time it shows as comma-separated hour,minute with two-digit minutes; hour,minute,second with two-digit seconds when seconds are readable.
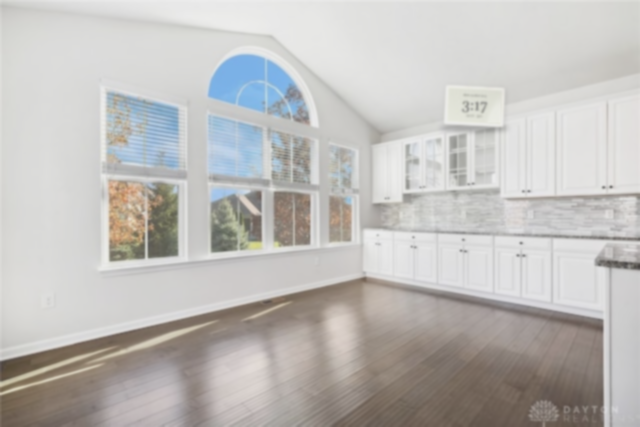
3,17
